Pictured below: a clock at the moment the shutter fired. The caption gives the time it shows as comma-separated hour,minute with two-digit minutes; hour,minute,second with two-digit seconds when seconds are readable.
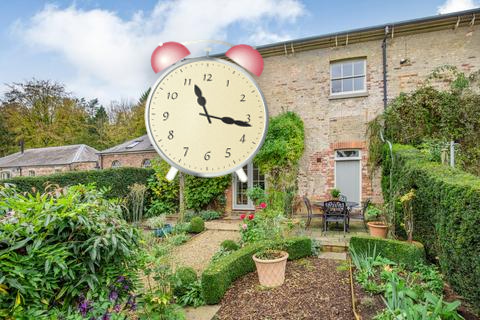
11,17
